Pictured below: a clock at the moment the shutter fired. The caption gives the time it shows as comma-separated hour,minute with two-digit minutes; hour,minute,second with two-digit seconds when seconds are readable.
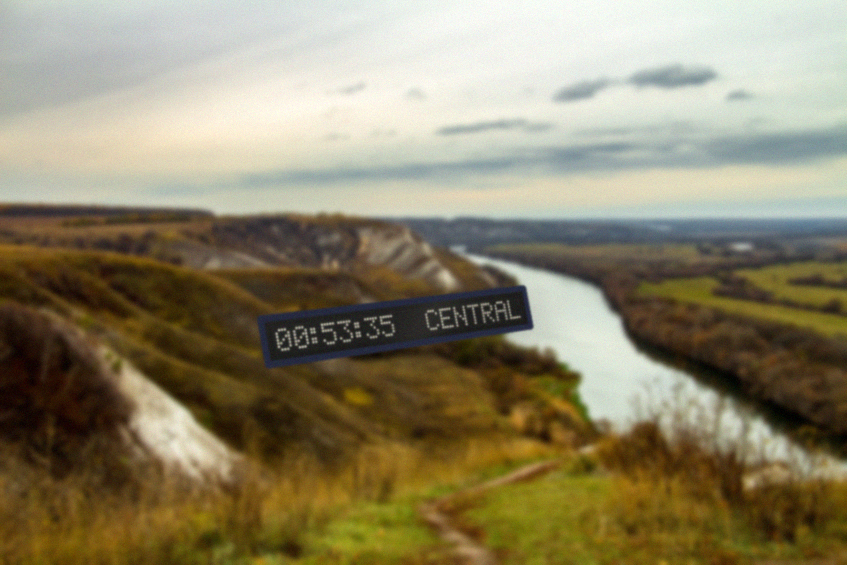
0,53,35
